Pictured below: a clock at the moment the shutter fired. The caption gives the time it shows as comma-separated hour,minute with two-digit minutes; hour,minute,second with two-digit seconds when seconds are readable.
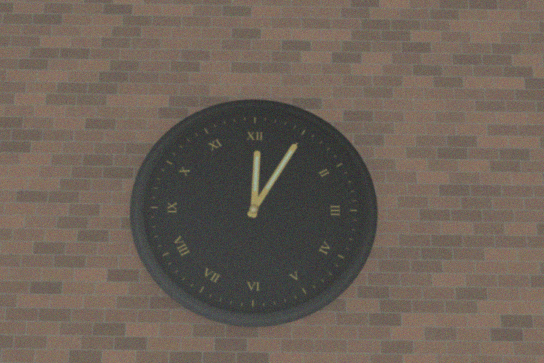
12,05
